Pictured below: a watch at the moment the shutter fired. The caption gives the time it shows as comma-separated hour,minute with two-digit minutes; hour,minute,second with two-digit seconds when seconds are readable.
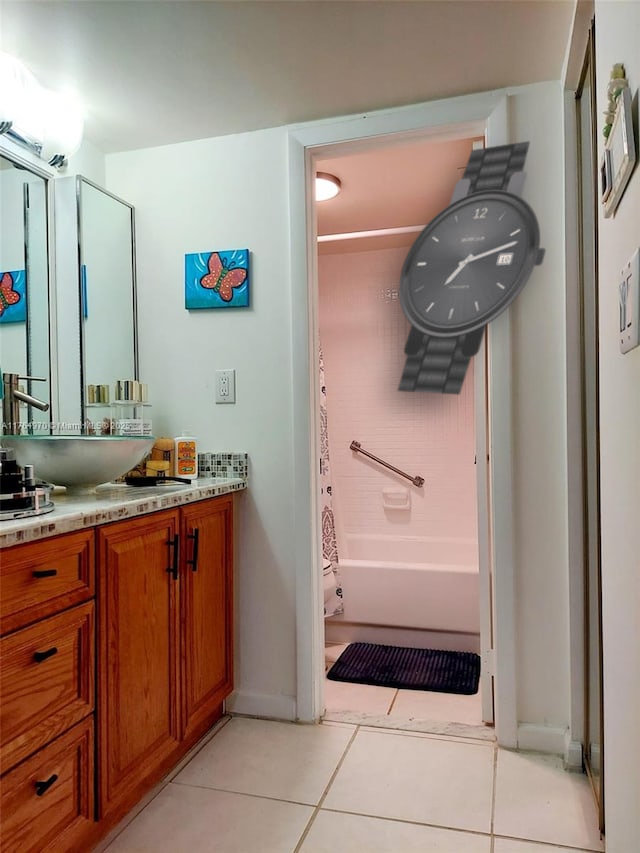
7,12
